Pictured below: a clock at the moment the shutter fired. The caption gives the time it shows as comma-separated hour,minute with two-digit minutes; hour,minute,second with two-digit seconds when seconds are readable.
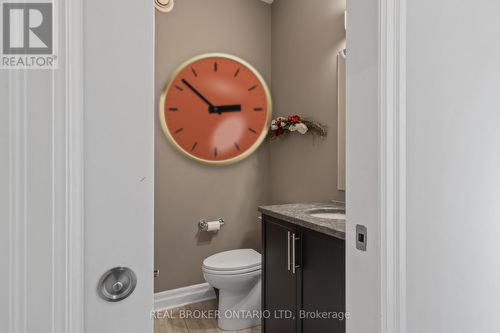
2,52
